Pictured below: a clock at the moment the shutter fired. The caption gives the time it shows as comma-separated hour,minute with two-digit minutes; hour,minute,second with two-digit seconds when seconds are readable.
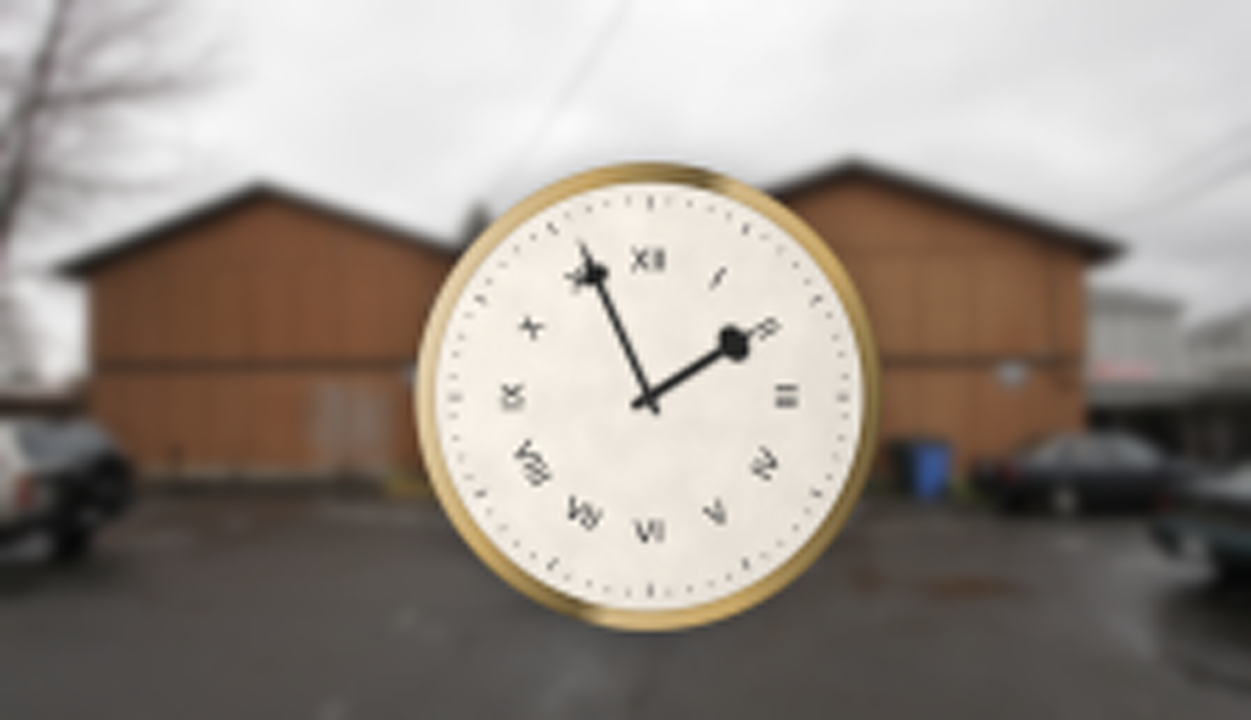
1,56
